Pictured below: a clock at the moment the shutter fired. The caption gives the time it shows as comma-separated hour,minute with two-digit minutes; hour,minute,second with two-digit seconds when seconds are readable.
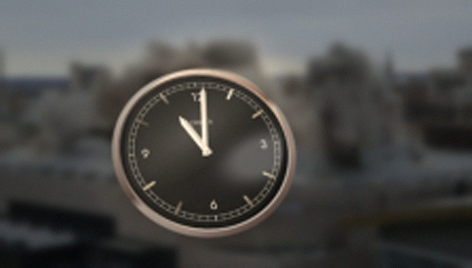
11,01
